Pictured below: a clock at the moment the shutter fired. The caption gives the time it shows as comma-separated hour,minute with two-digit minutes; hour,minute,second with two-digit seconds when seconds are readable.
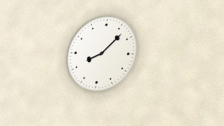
8,07
